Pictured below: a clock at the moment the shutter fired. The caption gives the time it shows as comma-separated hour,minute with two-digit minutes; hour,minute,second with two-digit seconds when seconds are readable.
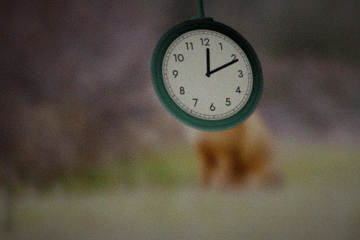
12,11
